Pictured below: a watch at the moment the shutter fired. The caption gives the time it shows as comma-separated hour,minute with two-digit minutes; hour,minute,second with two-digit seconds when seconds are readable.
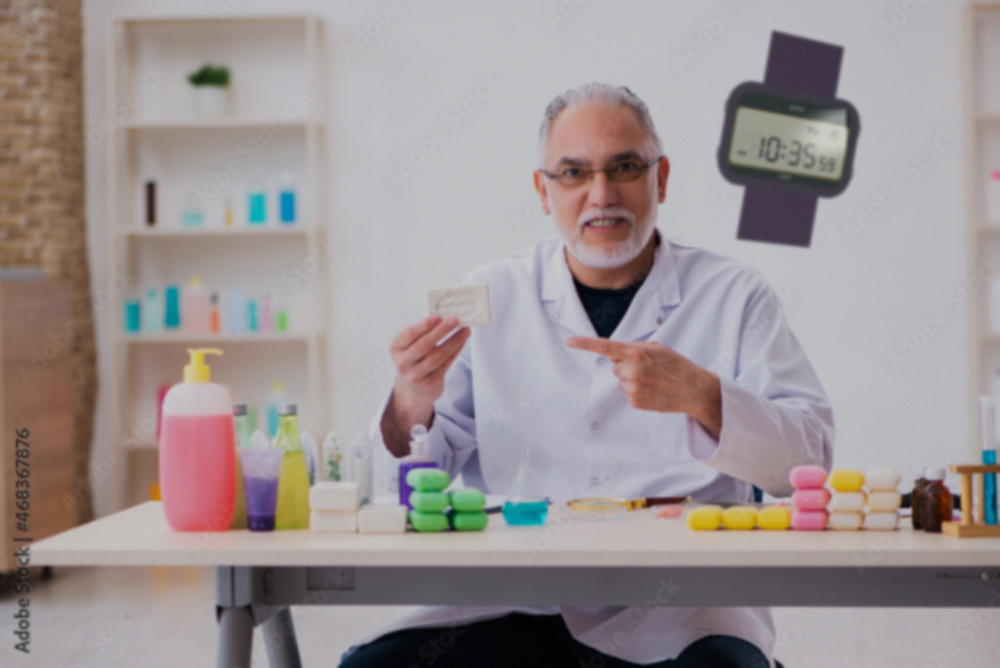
10,35
